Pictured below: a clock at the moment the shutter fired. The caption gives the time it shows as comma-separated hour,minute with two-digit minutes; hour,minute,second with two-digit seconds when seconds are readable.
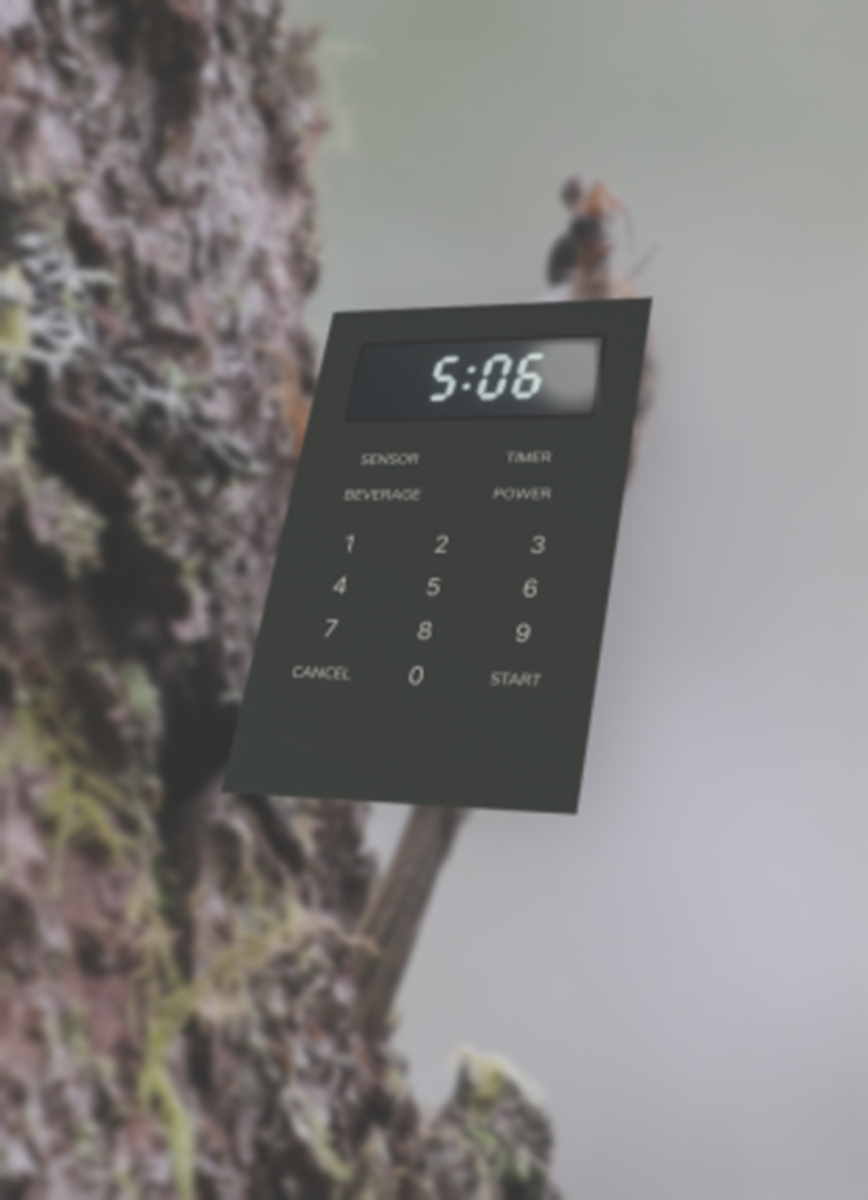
5,06
